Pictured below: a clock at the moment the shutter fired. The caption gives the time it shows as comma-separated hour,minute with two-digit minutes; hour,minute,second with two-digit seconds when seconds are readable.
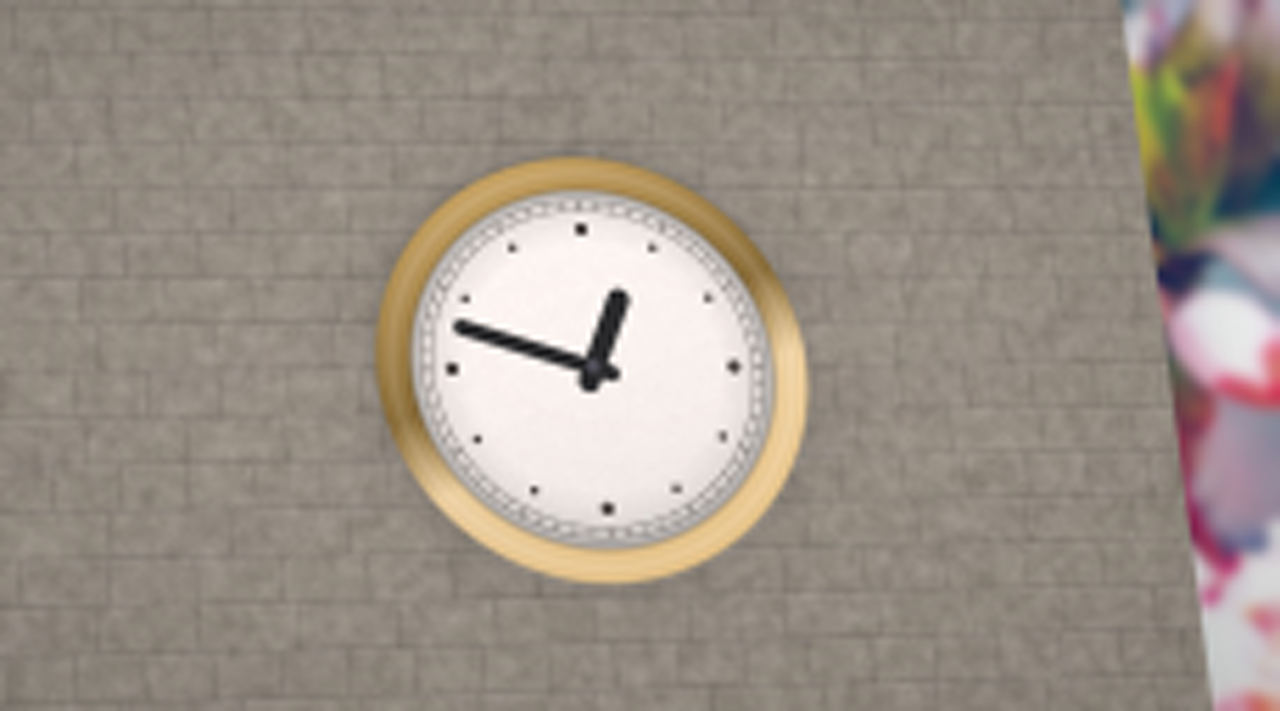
12,48
